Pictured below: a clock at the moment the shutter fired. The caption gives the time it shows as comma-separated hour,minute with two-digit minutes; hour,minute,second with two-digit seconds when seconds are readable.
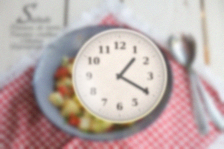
1,20
